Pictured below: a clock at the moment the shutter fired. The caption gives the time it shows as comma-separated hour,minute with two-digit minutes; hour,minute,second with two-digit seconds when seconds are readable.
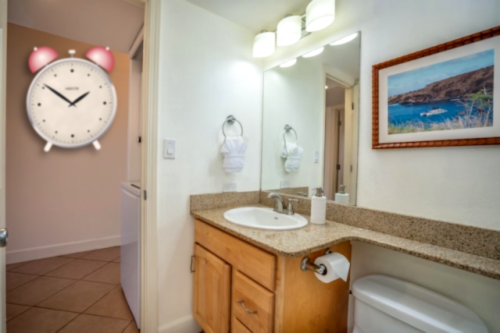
1,51
